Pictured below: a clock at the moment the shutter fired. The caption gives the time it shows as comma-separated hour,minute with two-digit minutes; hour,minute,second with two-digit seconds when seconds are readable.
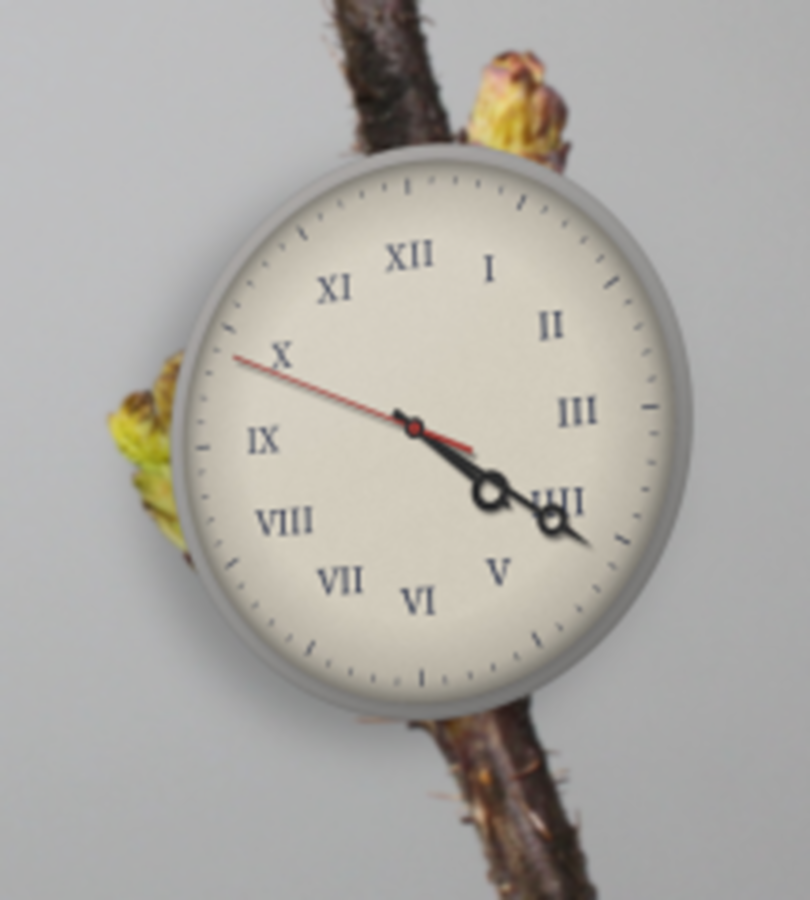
4,20,49
